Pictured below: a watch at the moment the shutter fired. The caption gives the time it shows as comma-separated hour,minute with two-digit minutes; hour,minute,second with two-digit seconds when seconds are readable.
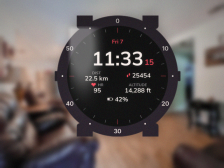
11,33,15
